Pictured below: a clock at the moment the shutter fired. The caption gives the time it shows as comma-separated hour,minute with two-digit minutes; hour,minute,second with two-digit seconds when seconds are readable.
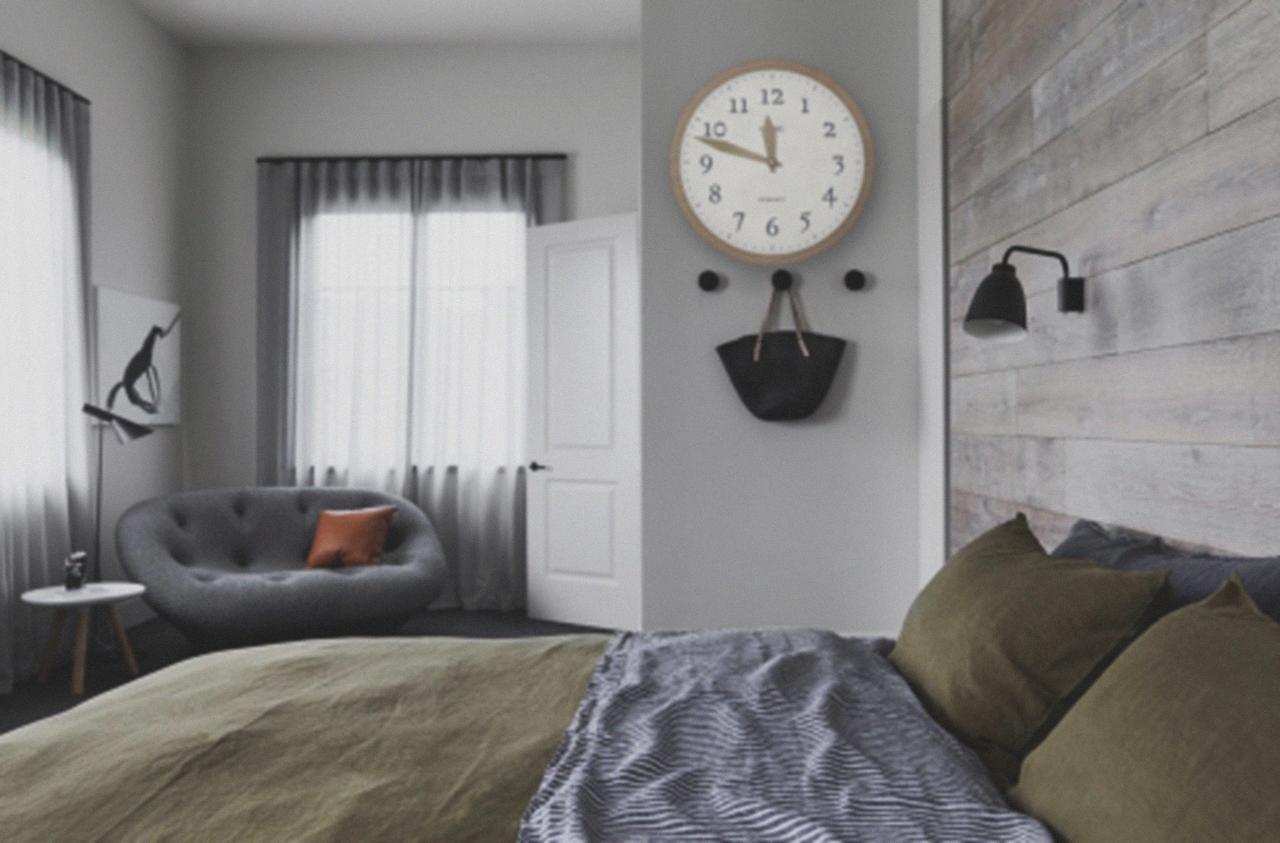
11,48
